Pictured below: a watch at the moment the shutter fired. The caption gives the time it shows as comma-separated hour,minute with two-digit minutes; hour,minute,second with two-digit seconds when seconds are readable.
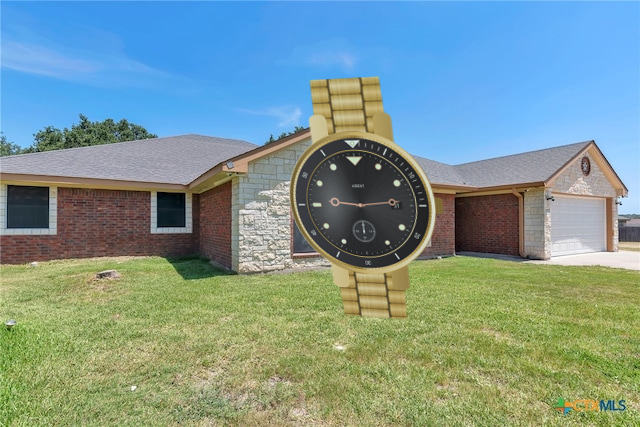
9,14
